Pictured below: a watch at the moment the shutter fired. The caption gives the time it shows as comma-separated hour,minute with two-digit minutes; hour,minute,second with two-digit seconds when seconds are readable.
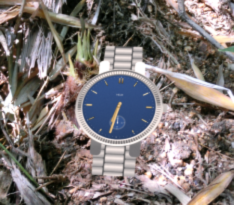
6,32
